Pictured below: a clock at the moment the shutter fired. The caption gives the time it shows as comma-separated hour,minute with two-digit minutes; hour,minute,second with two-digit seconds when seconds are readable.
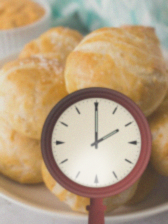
2,00
